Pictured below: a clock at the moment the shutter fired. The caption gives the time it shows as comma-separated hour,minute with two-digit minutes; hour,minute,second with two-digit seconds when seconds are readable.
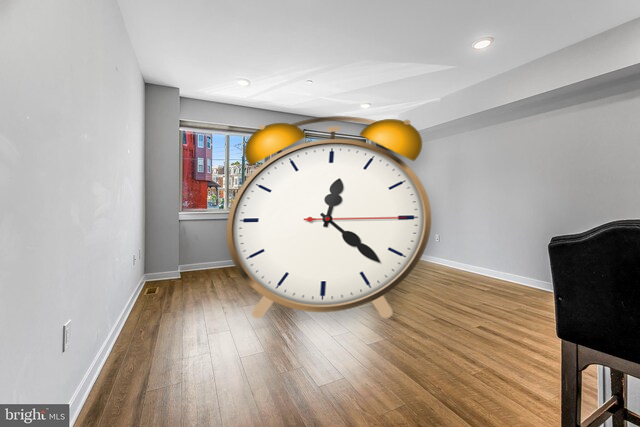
12,22,15
